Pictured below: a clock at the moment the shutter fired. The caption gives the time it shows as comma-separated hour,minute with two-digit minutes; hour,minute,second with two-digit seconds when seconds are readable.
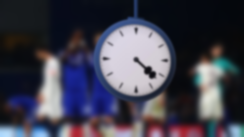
4,22
